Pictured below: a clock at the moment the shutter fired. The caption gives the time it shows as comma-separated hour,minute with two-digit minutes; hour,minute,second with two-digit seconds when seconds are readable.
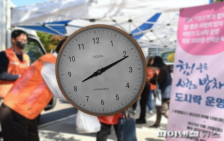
8,11
